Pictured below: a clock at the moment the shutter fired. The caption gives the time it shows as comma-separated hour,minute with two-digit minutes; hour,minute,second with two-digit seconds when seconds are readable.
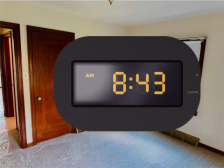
8,43
